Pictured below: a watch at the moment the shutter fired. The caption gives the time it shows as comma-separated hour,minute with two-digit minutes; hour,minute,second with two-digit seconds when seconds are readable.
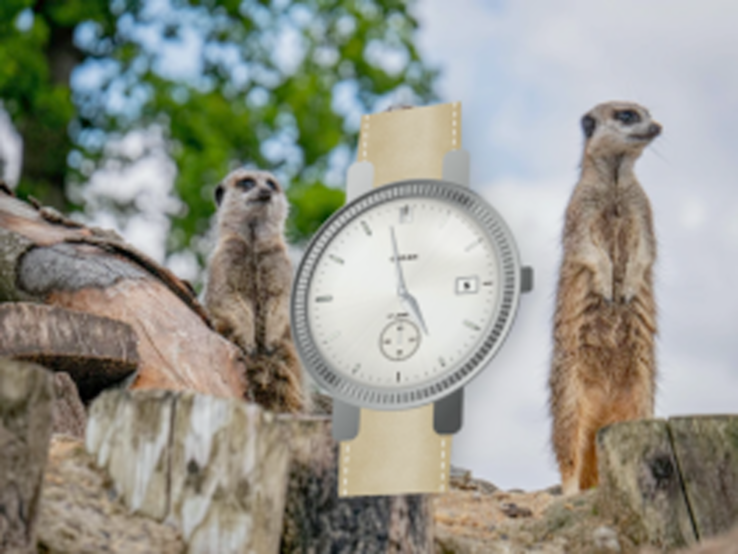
4,58
